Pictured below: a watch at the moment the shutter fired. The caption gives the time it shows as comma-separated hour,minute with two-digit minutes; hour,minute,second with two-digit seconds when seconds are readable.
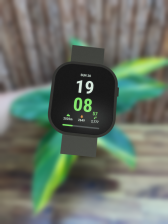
19,08
